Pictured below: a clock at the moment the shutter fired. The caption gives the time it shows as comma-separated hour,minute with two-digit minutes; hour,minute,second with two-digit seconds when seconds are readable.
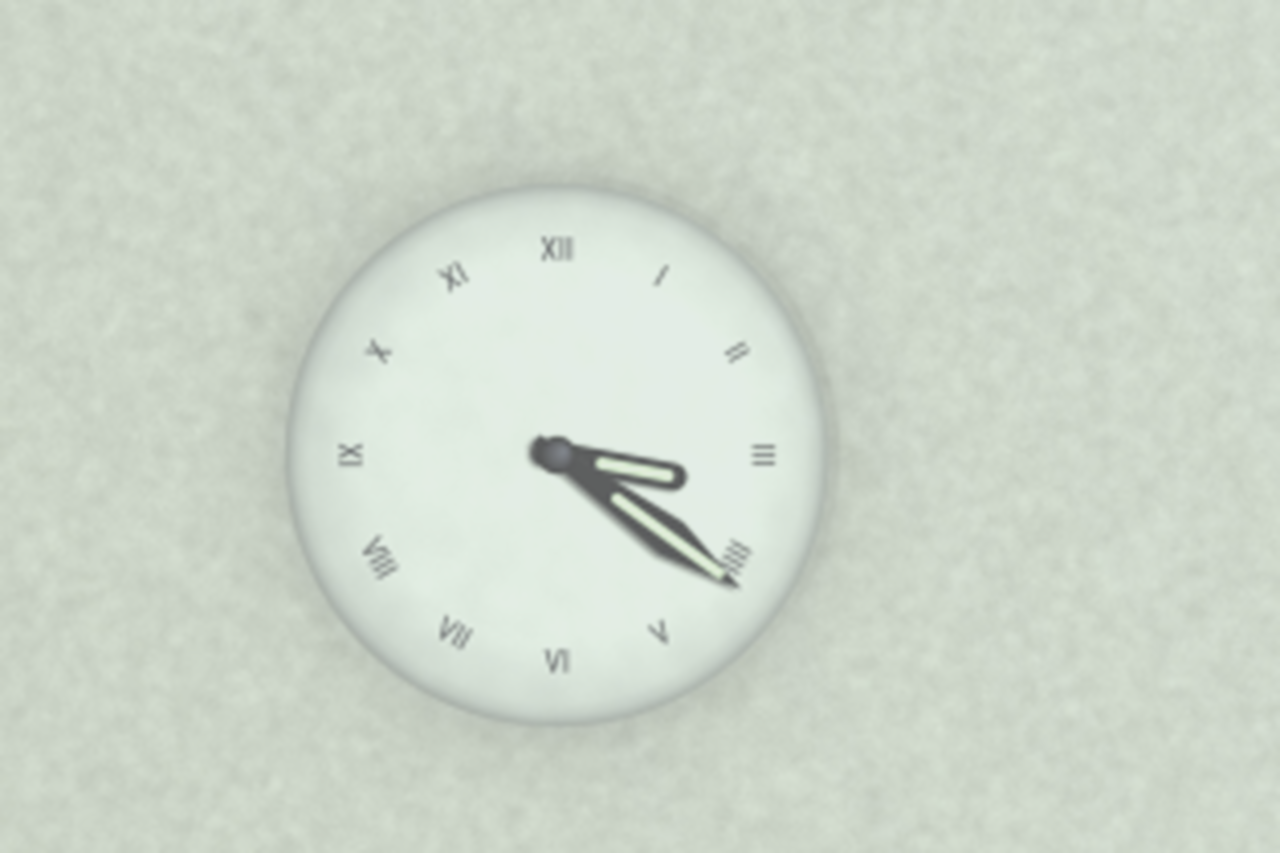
3,21
